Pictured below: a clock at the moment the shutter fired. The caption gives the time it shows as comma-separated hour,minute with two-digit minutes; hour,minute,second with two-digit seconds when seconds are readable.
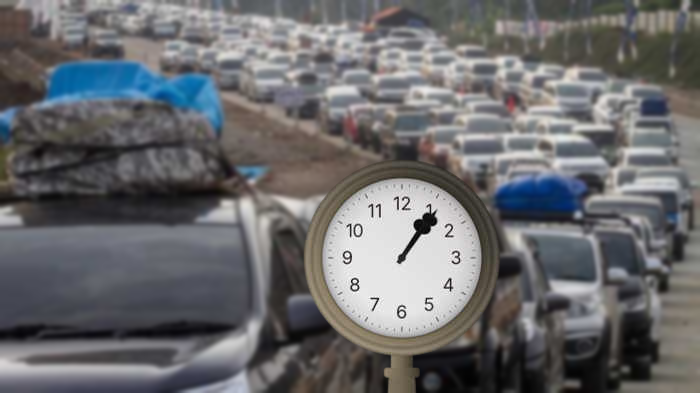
1,06
